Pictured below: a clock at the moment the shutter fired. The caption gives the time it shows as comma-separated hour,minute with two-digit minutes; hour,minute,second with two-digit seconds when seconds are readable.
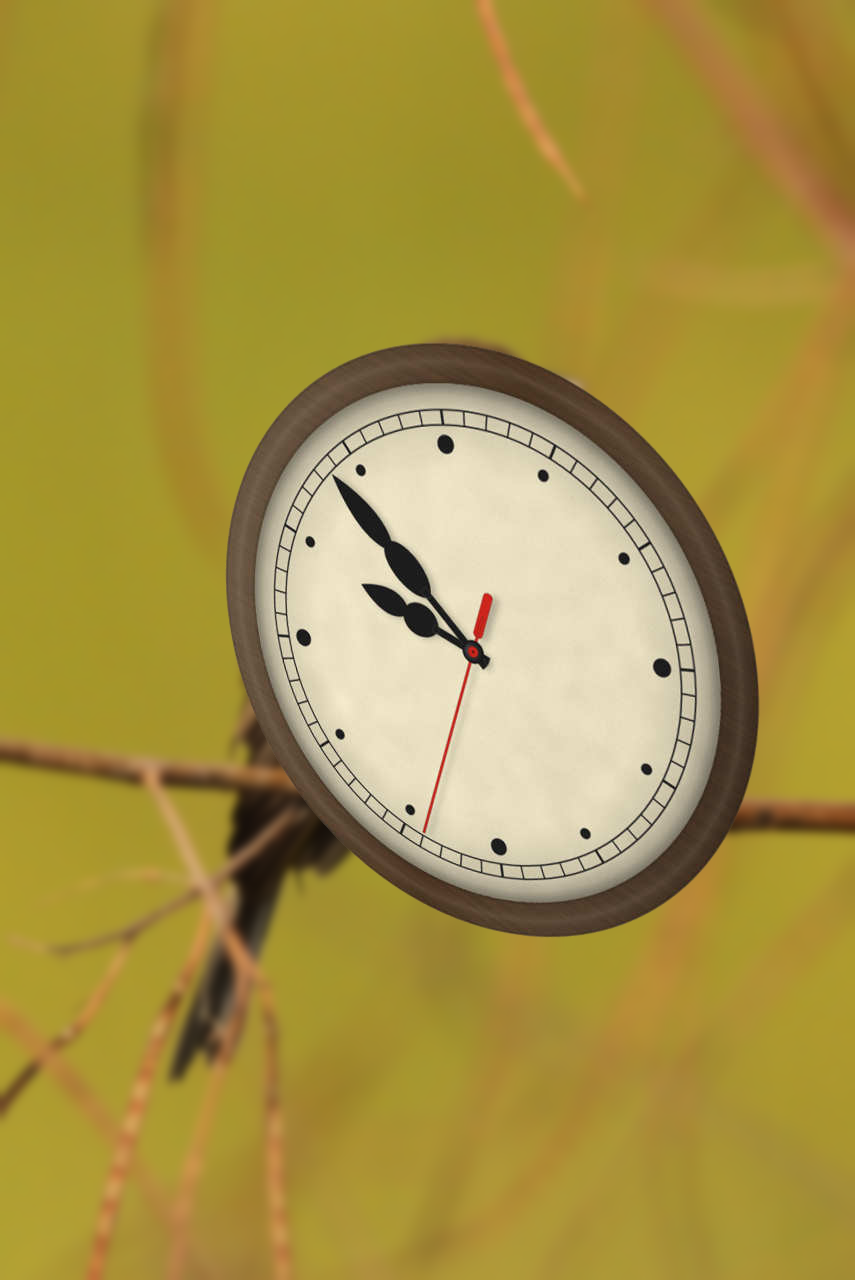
9,53,34
